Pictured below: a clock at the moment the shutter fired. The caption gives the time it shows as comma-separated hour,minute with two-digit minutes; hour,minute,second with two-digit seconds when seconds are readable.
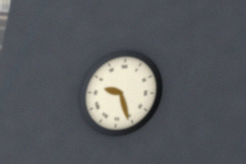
9,26
